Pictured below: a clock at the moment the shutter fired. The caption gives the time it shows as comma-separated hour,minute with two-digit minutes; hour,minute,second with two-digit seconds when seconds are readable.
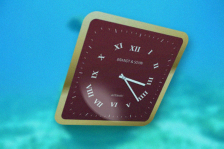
3,22
